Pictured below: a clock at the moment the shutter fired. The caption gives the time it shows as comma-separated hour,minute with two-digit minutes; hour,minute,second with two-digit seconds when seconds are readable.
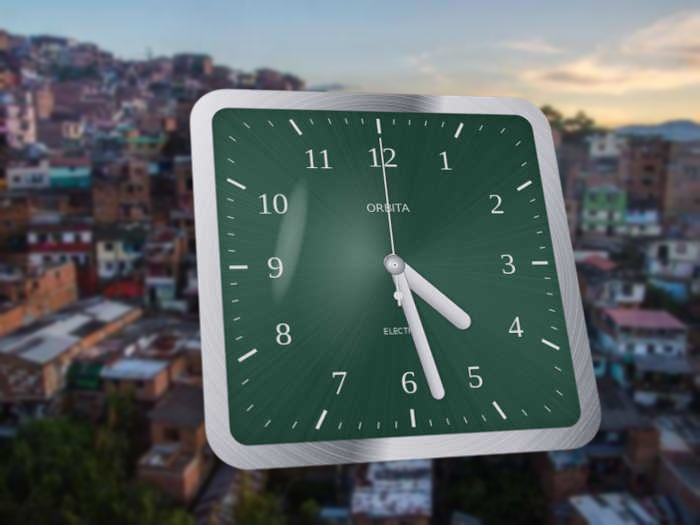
4,28,00
